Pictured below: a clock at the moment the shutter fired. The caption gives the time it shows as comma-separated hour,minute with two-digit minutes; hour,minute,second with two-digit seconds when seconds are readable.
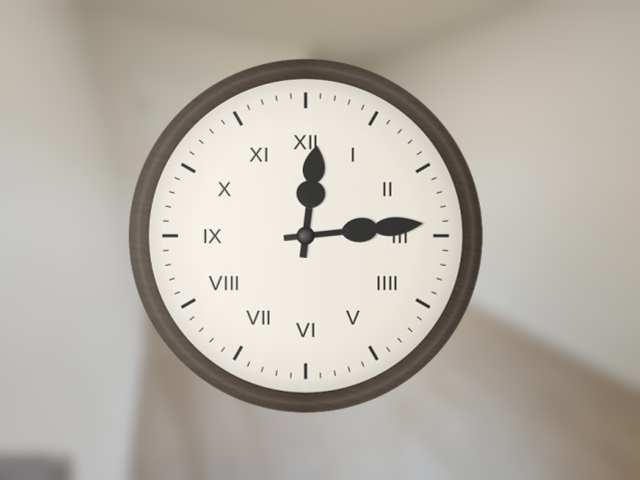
12,14
